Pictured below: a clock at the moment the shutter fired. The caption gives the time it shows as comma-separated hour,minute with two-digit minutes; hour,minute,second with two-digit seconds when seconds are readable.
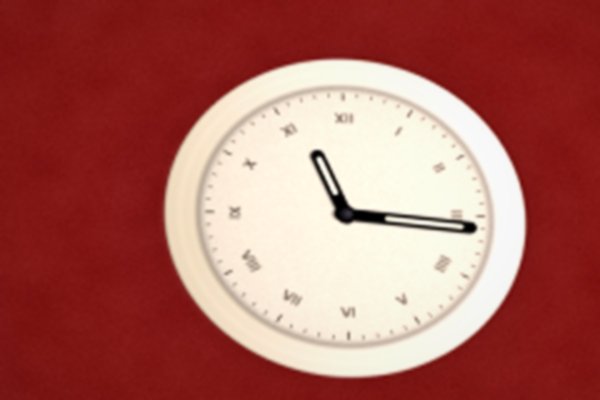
11,16
